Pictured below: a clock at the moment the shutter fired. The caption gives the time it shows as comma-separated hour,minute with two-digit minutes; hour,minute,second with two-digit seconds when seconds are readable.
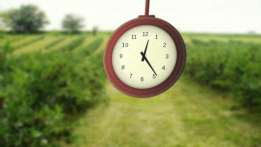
12,24
